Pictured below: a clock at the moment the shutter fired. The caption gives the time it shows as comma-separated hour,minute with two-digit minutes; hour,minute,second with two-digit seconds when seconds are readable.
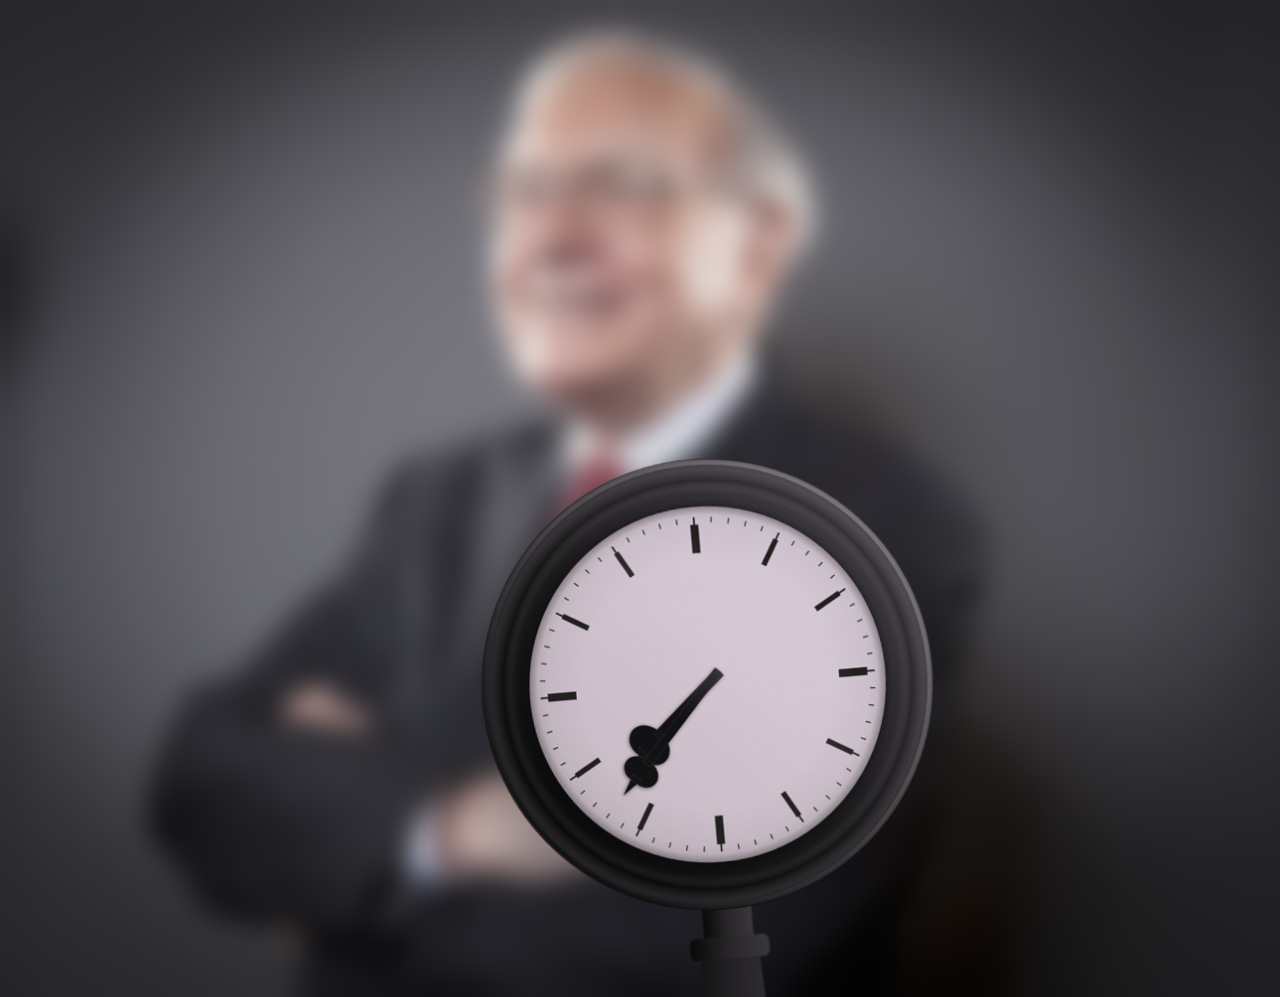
7,37
